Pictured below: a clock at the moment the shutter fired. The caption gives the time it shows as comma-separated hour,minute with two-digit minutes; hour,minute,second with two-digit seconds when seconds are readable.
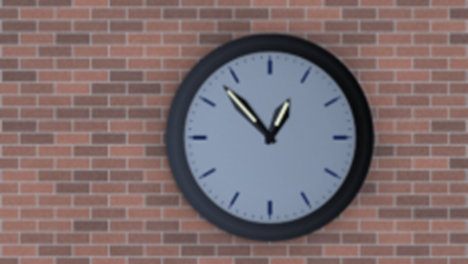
12,53
